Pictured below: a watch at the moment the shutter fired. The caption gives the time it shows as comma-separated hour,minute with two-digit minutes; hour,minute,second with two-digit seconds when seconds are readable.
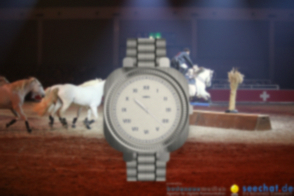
10,22
